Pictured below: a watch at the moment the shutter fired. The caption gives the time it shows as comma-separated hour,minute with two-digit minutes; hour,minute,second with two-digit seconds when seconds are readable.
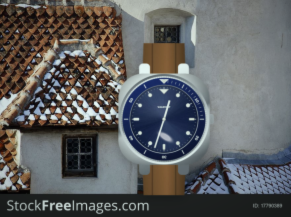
12,33
